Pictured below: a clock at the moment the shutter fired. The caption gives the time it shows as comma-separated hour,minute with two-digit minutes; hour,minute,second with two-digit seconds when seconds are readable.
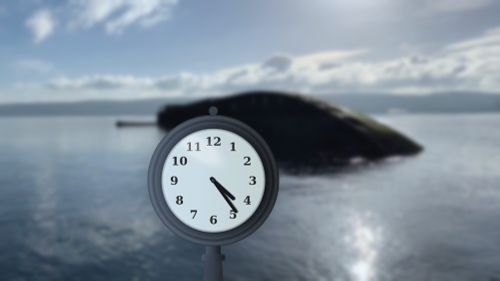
4,24
